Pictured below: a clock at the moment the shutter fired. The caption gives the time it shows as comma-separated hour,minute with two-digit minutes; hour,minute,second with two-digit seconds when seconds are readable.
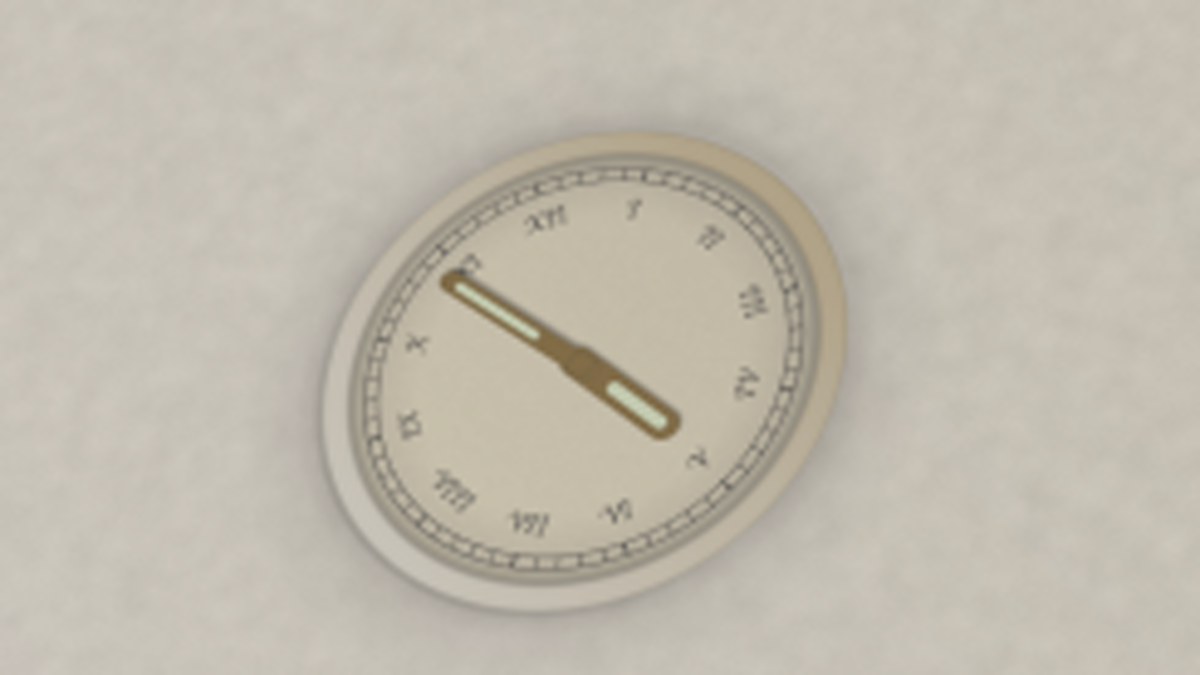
4,54
